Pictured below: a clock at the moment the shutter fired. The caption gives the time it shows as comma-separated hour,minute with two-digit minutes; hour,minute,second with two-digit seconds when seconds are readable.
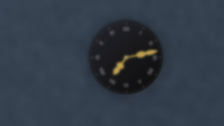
7,13
